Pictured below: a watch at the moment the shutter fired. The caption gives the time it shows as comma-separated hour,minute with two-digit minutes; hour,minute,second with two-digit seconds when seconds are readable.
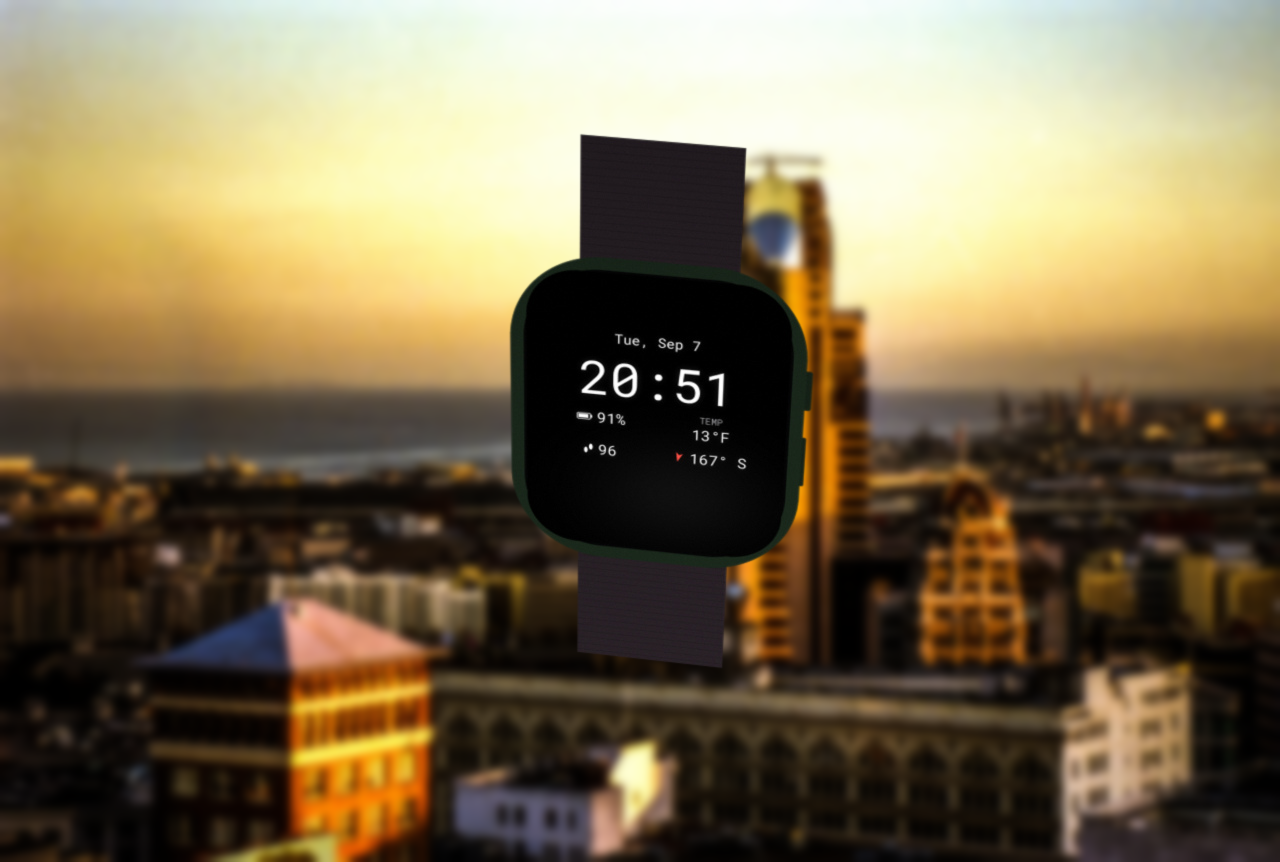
20,51
